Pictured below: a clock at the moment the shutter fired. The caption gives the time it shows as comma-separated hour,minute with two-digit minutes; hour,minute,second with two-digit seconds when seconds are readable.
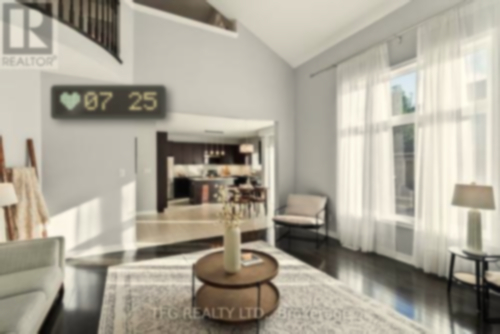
7,25
